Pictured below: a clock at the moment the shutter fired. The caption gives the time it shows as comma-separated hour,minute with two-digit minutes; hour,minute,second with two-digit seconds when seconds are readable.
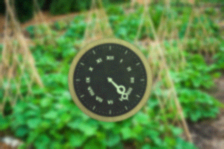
4,23
